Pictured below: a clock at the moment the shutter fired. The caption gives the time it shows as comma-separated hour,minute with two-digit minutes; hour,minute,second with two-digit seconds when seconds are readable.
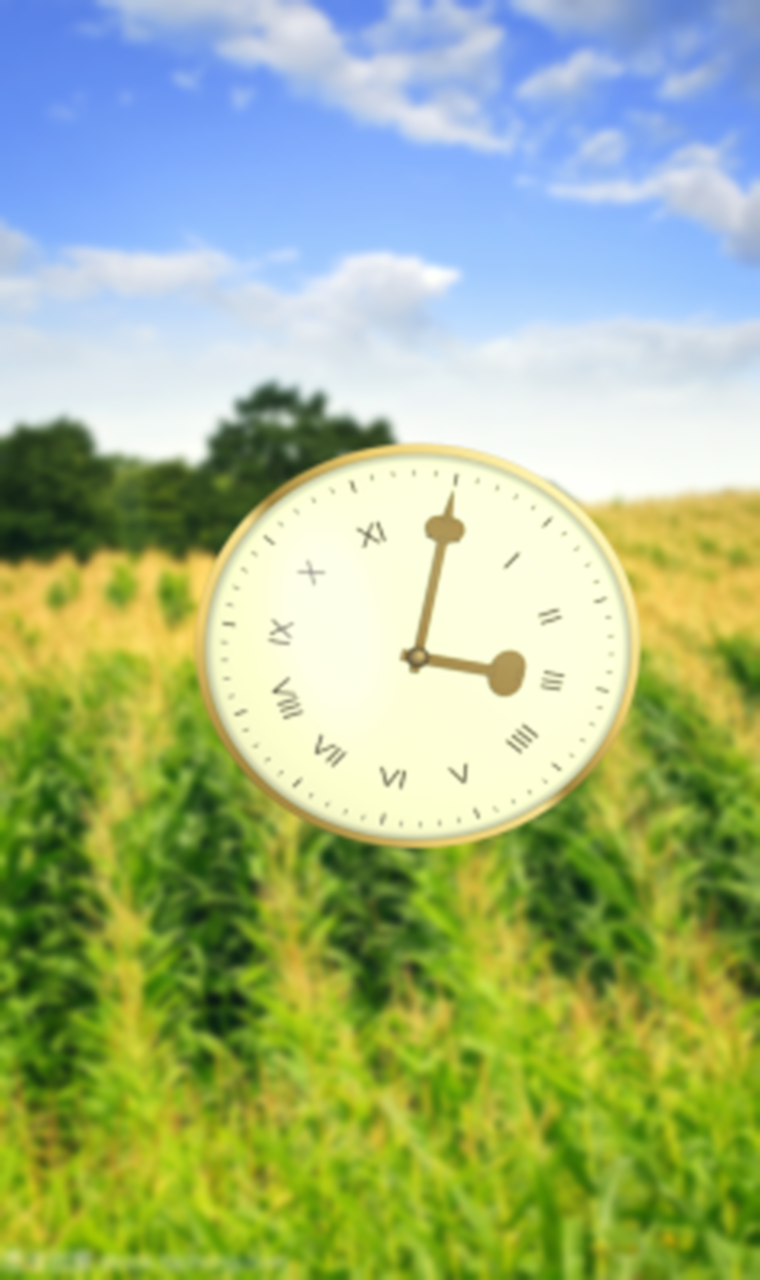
3,00
